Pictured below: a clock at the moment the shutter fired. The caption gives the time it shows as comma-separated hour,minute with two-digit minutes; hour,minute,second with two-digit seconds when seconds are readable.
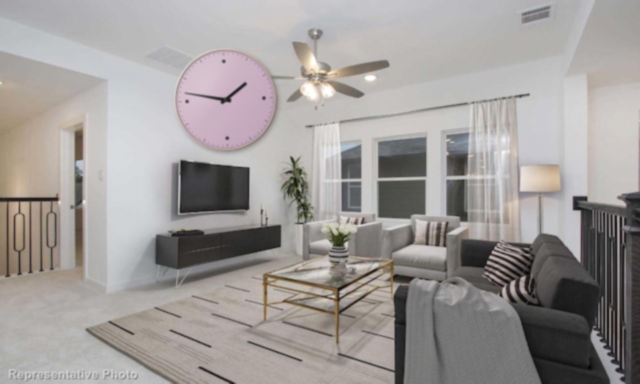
1,47
